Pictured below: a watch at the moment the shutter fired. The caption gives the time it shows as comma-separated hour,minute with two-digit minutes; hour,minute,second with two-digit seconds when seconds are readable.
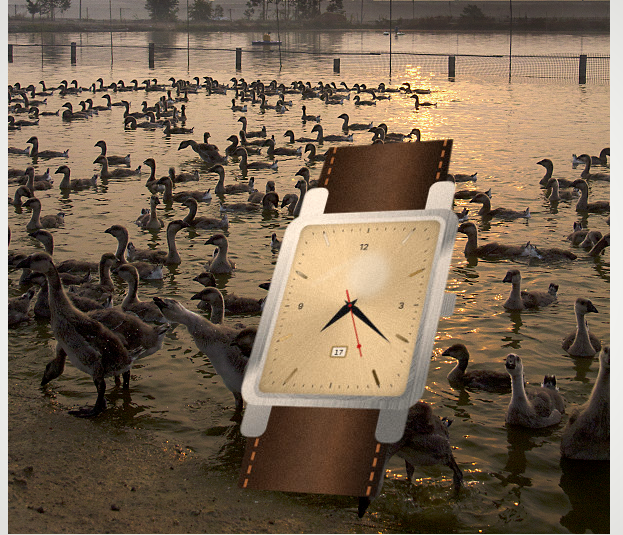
7,21,26
